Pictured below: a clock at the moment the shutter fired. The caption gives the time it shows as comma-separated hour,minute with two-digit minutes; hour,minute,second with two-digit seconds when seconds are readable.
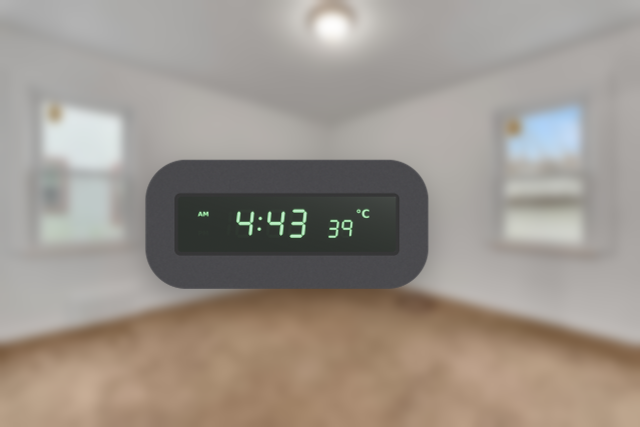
4,43
